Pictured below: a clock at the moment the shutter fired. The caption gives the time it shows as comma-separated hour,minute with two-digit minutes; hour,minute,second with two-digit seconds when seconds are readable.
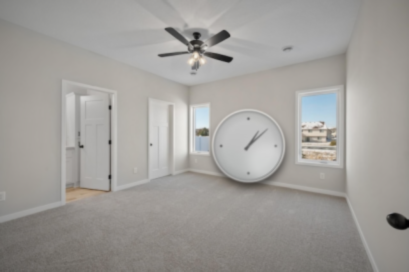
1,08
